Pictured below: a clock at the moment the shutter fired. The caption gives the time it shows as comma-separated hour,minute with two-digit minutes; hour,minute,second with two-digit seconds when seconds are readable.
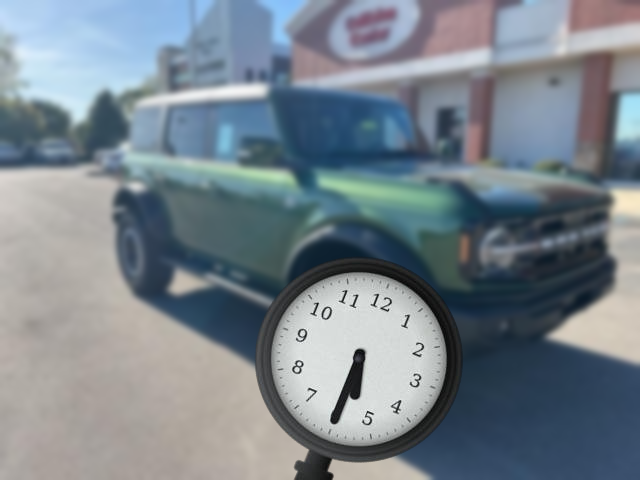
5,30
